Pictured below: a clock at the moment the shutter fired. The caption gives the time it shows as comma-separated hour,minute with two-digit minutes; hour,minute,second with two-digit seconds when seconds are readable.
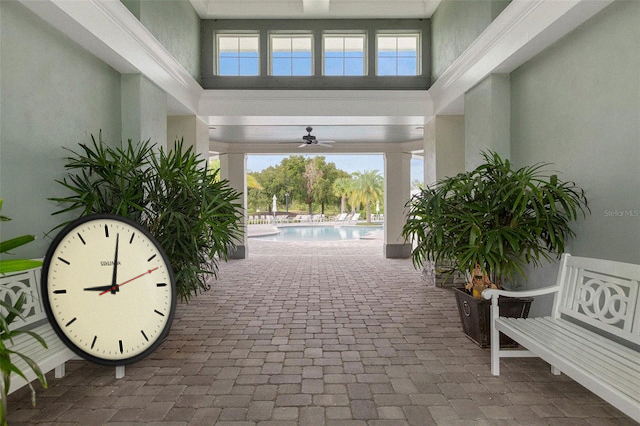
9,02,12
